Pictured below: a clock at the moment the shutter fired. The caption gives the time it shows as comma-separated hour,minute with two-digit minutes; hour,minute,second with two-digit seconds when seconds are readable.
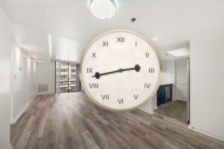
2,43
